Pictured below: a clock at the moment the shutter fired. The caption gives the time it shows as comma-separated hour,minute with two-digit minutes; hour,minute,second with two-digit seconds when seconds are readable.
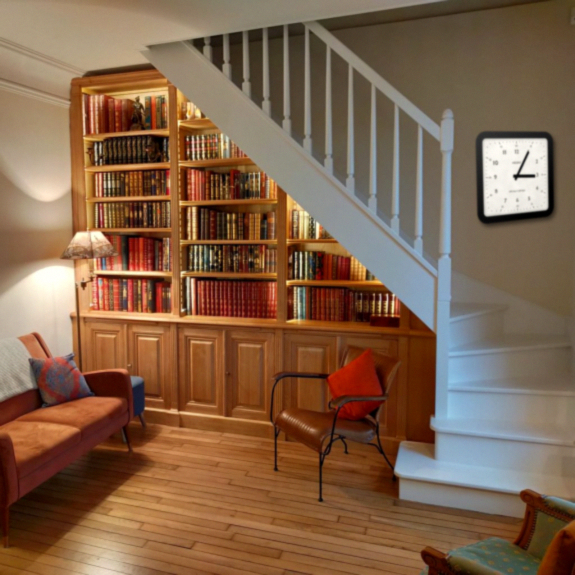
3,05
